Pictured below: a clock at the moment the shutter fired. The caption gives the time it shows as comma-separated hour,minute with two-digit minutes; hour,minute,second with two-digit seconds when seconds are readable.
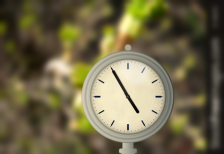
4,55
